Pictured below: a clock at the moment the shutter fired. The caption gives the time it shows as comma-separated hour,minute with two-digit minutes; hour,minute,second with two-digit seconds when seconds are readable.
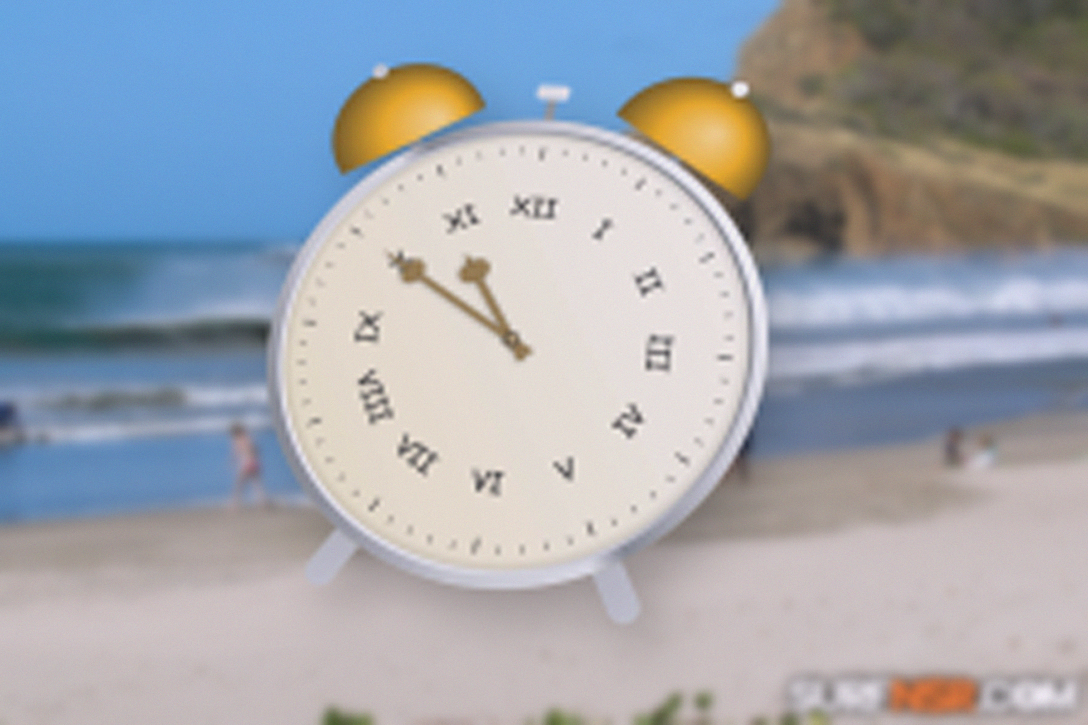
10,50
